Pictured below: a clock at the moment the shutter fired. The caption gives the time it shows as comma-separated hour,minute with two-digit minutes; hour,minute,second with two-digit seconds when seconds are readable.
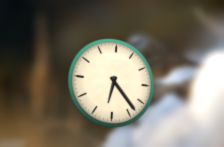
6,23
